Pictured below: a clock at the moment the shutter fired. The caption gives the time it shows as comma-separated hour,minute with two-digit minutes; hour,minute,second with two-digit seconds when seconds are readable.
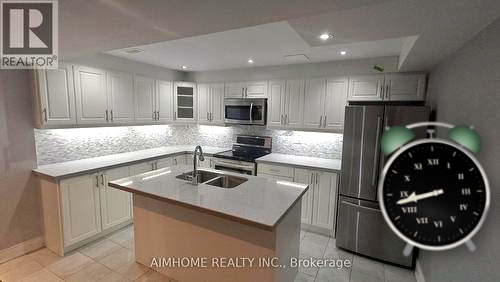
8,43
